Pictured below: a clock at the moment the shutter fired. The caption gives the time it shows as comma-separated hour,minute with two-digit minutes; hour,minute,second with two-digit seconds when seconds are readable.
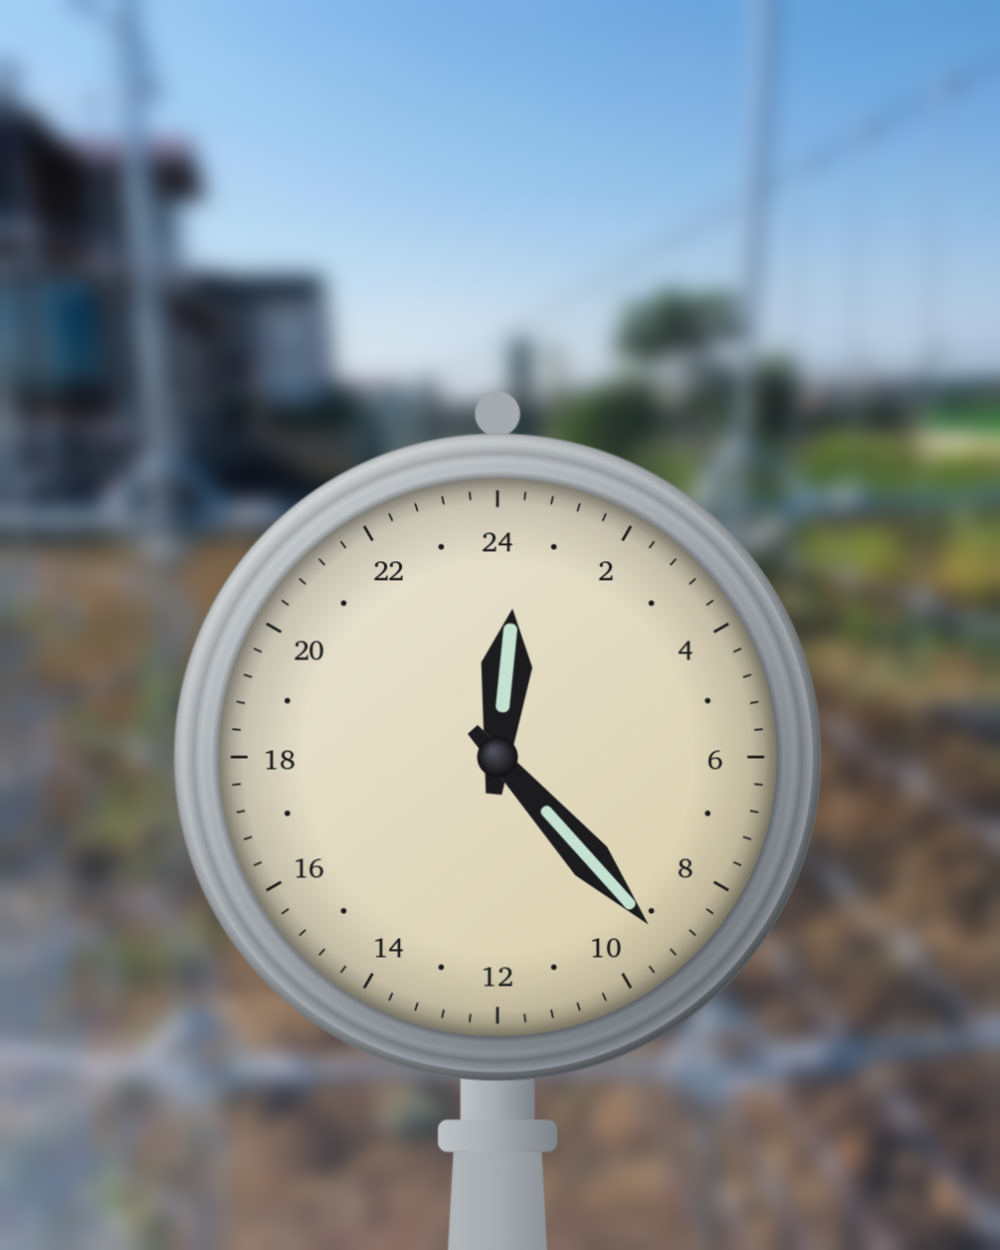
0,23
